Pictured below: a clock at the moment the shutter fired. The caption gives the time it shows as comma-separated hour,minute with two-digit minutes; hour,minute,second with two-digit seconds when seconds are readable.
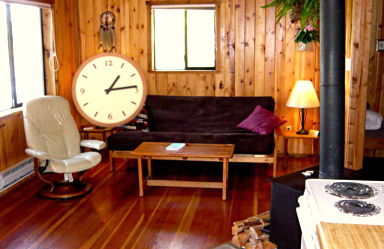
1,14
